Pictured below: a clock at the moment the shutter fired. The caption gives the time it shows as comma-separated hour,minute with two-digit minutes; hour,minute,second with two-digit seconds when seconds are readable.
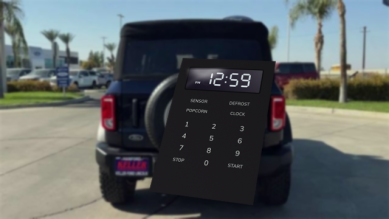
12,59
